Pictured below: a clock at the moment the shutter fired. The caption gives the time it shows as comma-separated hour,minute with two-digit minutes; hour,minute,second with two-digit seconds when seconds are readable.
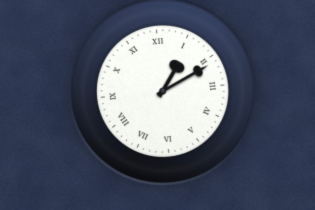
1,11
